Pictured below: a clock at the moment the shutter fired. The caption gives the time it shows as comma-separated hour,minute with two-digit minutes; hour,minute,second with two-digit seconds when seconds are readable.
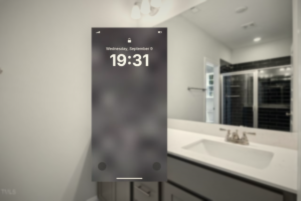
19,31
